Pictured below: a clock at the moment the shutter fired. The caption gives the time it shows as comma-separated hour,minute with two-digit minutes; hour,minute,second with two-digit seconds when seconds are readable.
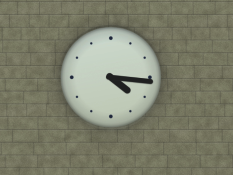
4,16
